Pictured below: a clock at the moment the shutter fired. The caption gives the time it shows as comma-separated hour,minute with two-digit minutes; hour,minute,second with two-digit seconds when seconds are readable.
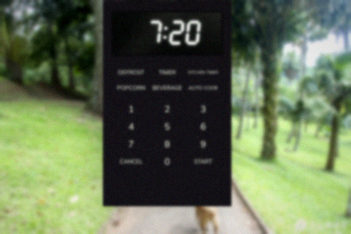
7,20
